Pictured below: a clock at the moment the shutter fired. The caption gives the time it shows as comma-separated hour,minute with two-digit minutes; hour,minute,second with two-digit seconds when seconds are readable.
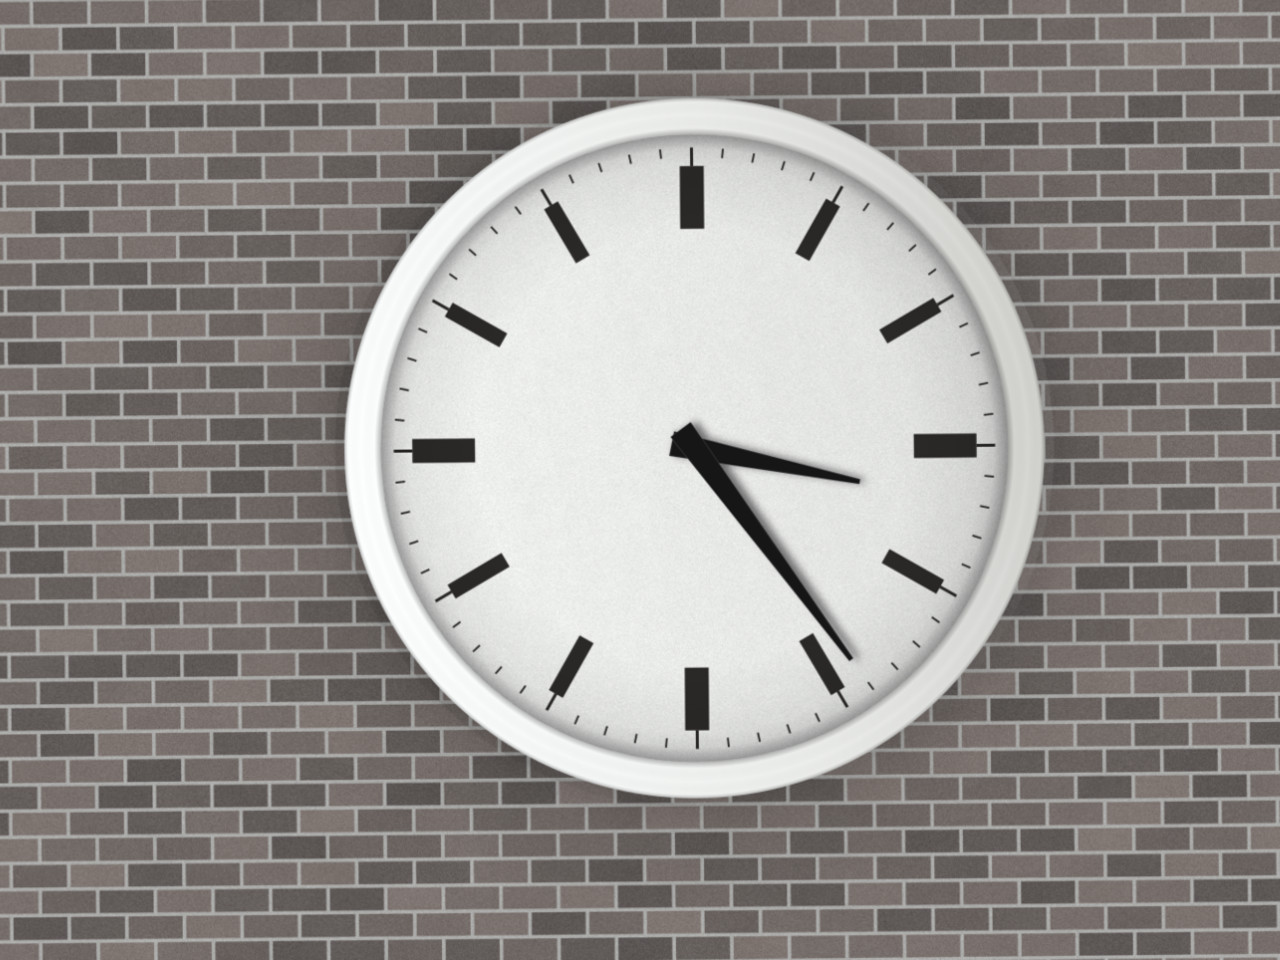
3,24
